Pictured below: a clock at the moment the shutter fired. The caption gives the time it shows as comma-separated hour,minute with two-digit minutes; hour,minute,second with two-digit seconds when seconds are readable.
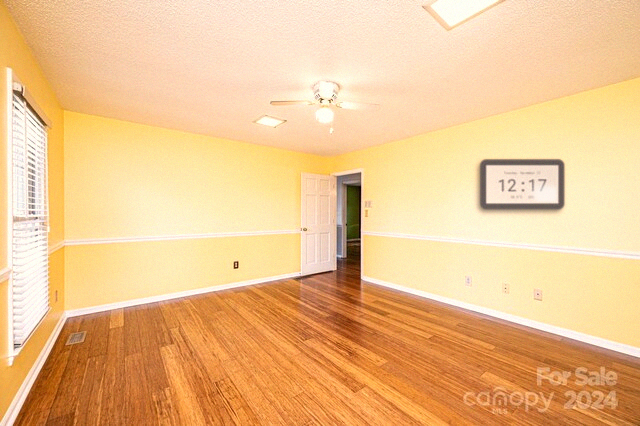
12,17
